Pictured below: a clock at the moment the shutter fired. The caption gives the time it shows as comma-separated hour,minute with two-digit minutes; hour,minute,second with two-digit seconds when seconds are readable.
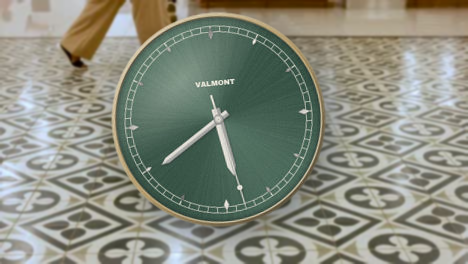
5,39,28
